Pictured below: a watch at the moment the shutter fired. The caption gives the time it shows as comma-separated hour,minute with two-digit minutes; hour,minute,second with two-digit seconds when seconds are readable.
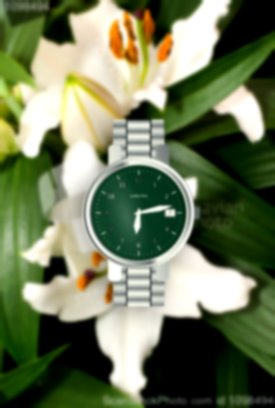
6,13
